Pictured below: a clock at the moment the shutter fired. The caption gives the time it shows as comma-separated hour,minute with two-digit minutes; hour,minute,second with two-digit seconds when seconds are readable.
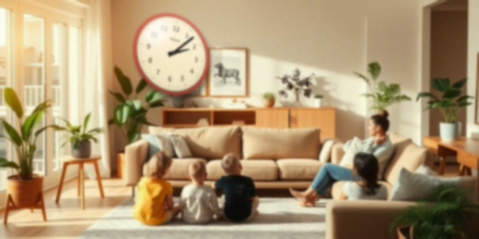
2,07
